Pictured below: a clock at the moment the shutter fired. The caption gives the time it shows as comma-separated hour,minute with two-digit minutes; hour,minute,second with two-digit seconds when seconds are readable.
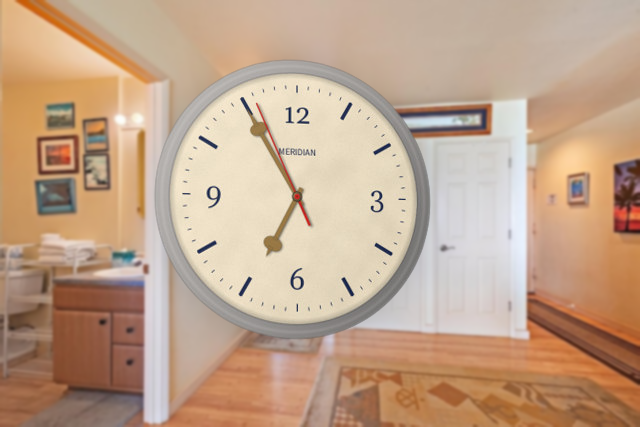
6,54,56
